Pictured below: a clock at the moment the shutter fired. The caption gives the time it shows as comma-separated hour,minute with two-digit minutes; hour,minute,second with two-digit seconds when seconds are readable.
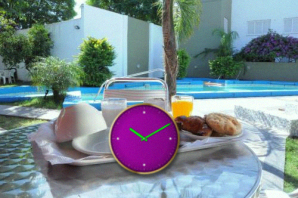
10,10
